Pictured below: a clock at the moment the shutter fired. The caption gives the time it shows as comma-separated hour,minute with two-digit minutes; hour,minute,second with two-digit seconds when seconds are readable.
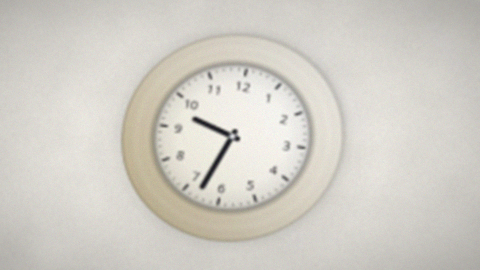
9,33
